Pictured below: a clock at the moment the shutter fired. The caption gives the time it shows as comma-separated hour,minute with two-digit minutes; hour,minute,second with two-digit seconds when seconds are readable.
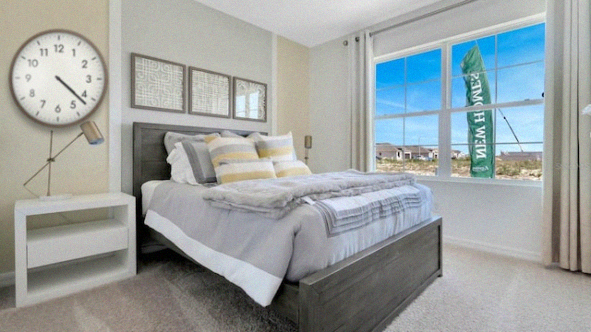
4,22
